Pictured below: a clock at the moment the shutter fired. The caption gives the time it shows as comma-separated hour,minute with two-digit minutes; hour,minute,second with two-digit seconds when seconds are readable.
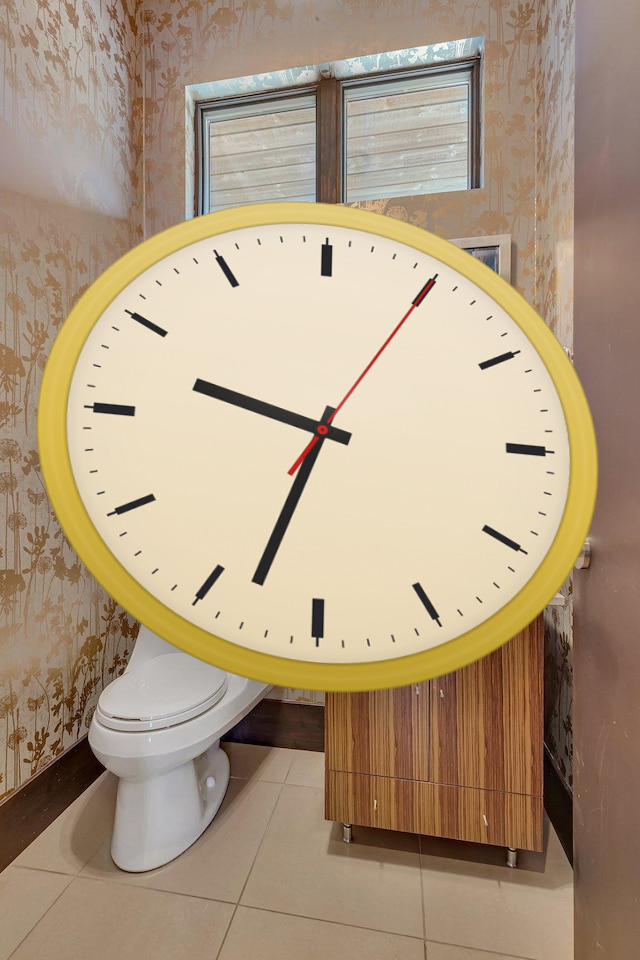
9,33,05
